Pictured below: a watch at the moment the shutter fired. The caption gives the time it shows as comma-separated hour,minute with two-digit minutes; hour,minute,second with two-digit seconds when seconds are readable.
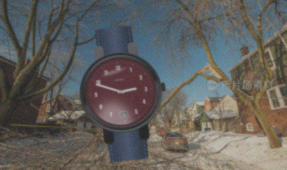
2,49
